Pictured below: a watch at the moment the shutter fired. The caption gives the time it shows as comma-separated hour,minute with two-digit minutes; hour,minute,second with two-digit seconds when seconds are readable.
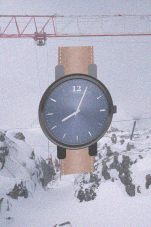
8,04
